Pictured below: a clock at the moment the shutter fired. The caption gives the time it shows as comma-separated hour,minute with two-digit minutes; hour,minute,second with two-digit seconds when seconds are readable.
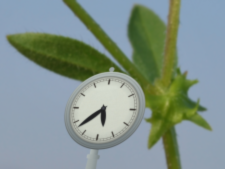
5,38
